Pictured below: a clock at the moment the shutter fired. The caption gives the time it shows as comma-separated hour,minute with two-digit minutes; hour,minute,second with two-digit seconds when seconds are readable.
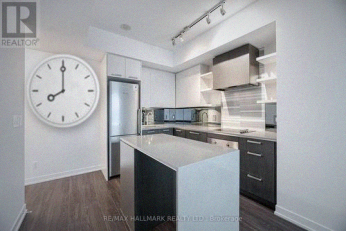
8,00
